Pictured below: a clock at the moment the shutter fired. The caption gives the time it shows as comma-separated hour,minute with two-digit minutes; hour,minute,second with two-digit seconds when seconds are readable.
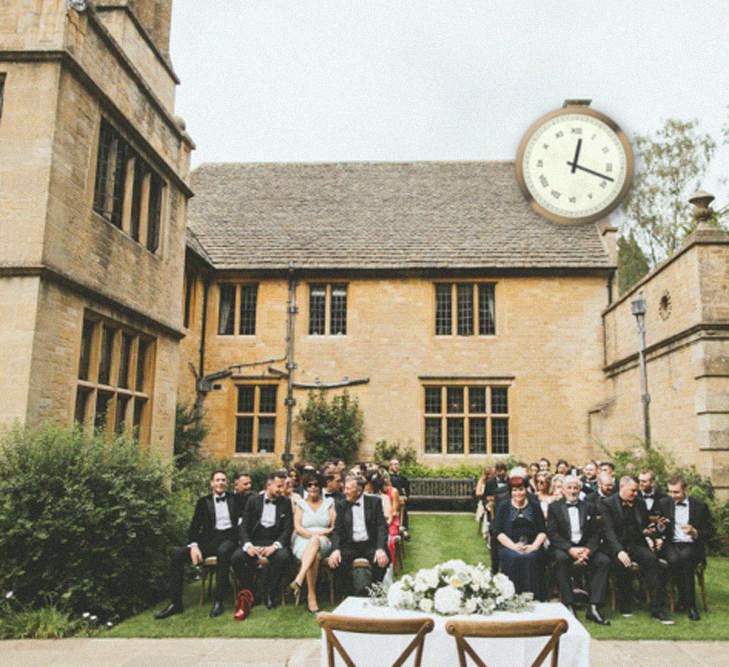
12,18
